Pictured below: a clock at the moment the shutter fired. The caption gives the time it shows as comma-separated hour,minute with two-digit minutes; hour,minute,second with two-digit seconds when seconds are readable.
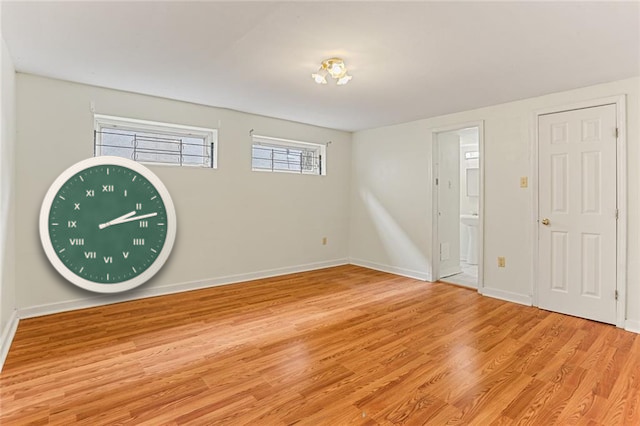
2,13
